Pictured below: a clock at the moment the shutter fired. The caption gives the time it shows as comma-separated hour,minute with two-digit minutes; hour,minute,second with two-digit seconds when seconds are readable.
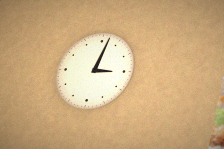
3,02
